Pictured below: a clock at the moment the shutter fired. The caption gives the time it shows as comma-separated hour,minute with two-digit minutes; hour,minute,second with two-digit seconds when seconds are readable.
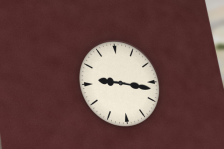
9,17
